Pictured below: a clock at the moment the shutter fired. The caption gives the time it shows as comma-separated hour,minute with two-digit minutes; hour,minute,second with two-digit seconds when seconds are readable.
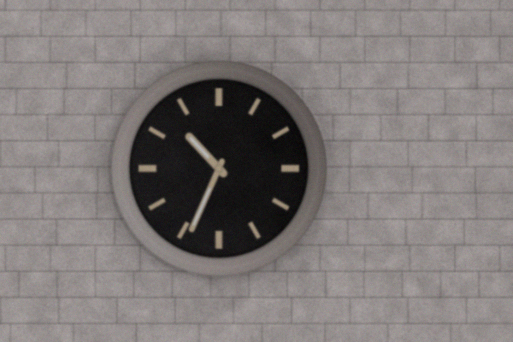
10,34
